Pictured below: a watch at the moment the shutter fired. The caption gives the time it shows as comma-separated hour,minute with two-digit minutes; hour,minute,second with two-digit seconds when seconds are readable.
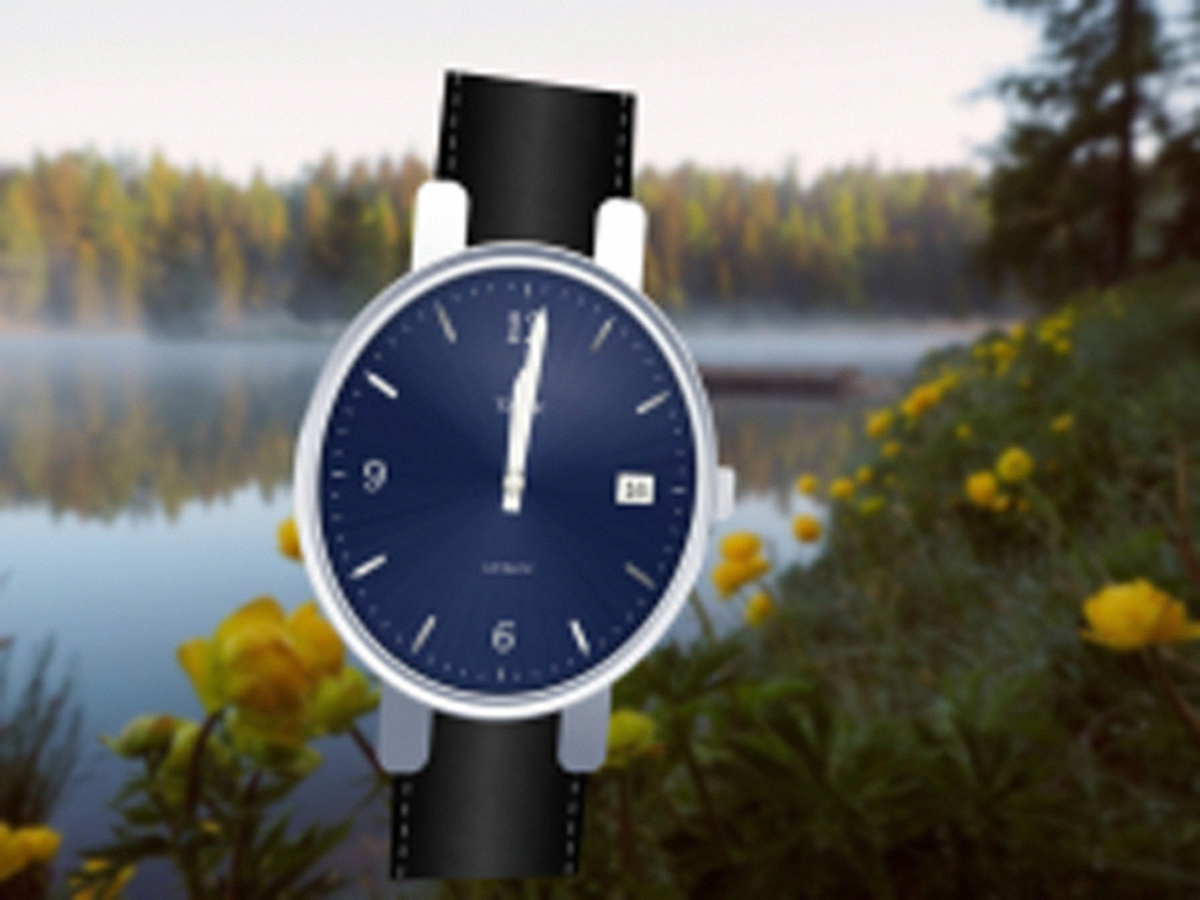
12,01
